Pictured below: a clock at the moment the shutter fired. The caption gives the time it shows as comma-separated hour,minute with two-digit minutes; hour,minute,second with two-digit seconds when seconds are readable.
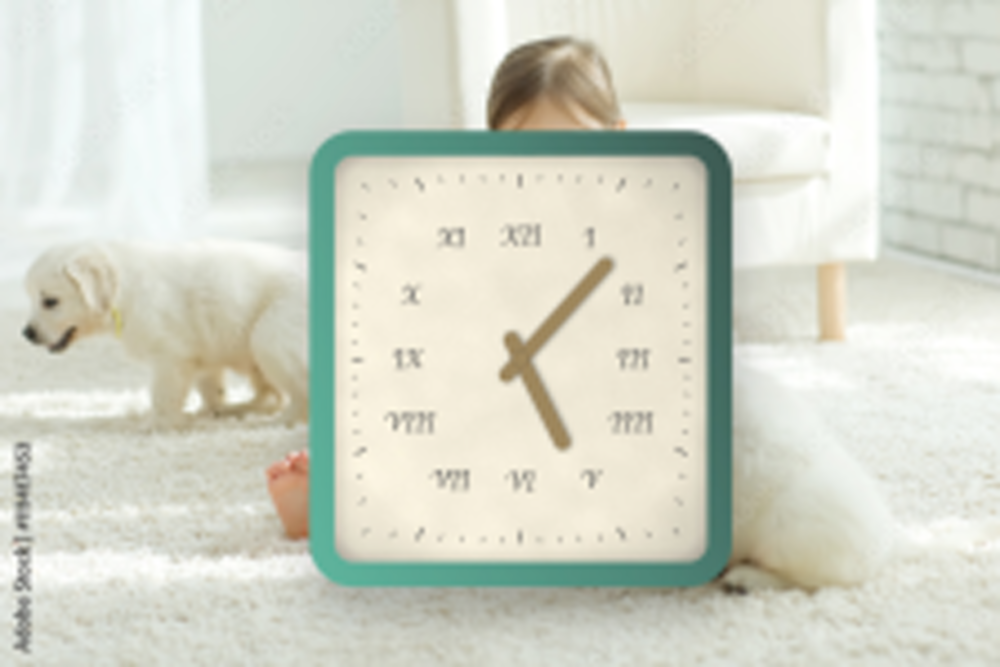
5,07
